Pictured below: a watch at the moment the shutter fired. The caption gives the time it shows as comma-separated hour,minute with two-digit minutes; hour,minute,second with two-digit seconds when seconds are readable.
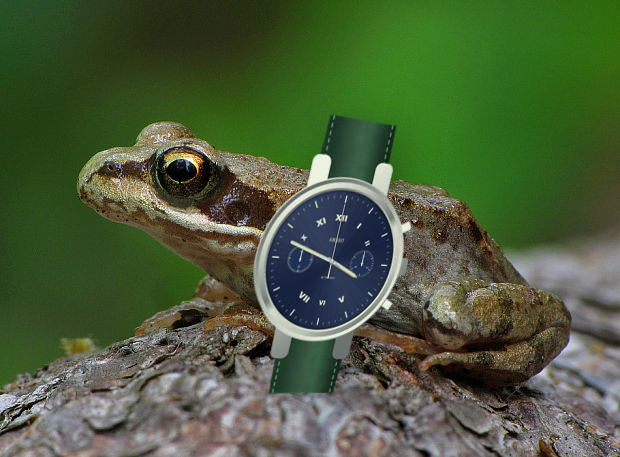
3,48
